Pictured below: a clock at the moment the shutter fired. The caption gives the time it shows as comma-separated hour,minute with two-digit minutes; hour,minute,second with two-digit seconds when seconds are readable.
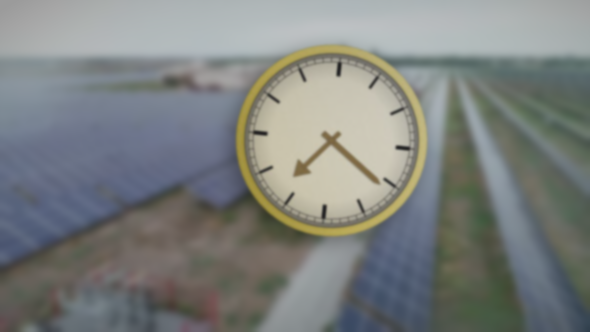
7,21
